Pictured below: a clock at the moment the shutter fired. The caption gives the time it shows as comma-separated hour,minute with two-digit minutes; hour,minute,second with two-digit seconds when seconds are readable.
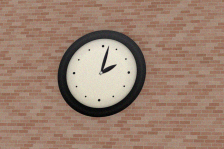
2,02
